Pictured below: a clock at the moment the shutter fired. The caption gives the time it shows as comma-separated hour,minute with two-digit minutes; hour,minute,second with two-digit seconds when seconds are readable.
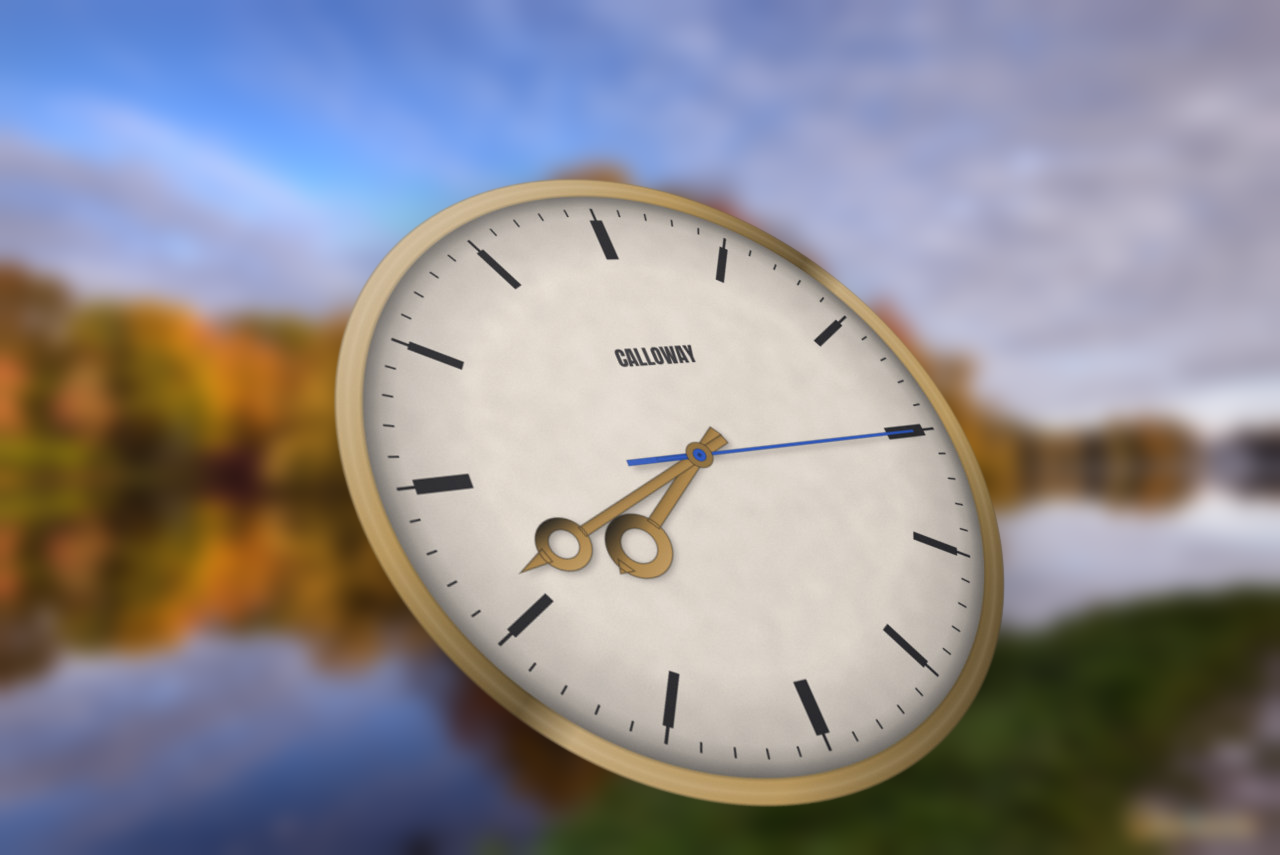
7,41,15
